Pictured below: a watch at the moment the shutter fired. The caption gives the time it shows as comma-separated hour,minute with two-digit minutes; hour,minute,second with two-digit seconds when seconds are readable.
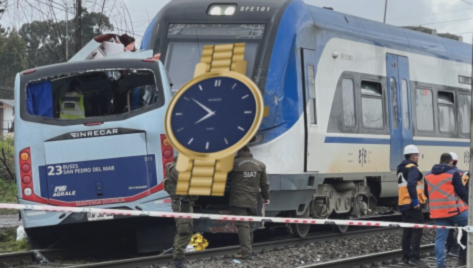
7,51
